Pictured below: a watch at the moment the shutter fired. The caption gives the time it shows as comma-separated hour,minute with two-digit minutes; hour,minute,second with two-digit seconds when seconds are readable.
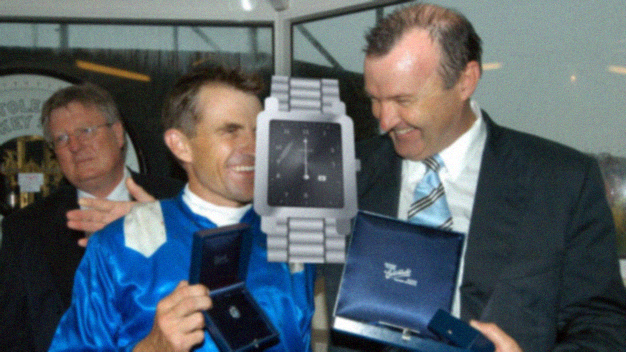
6,00
